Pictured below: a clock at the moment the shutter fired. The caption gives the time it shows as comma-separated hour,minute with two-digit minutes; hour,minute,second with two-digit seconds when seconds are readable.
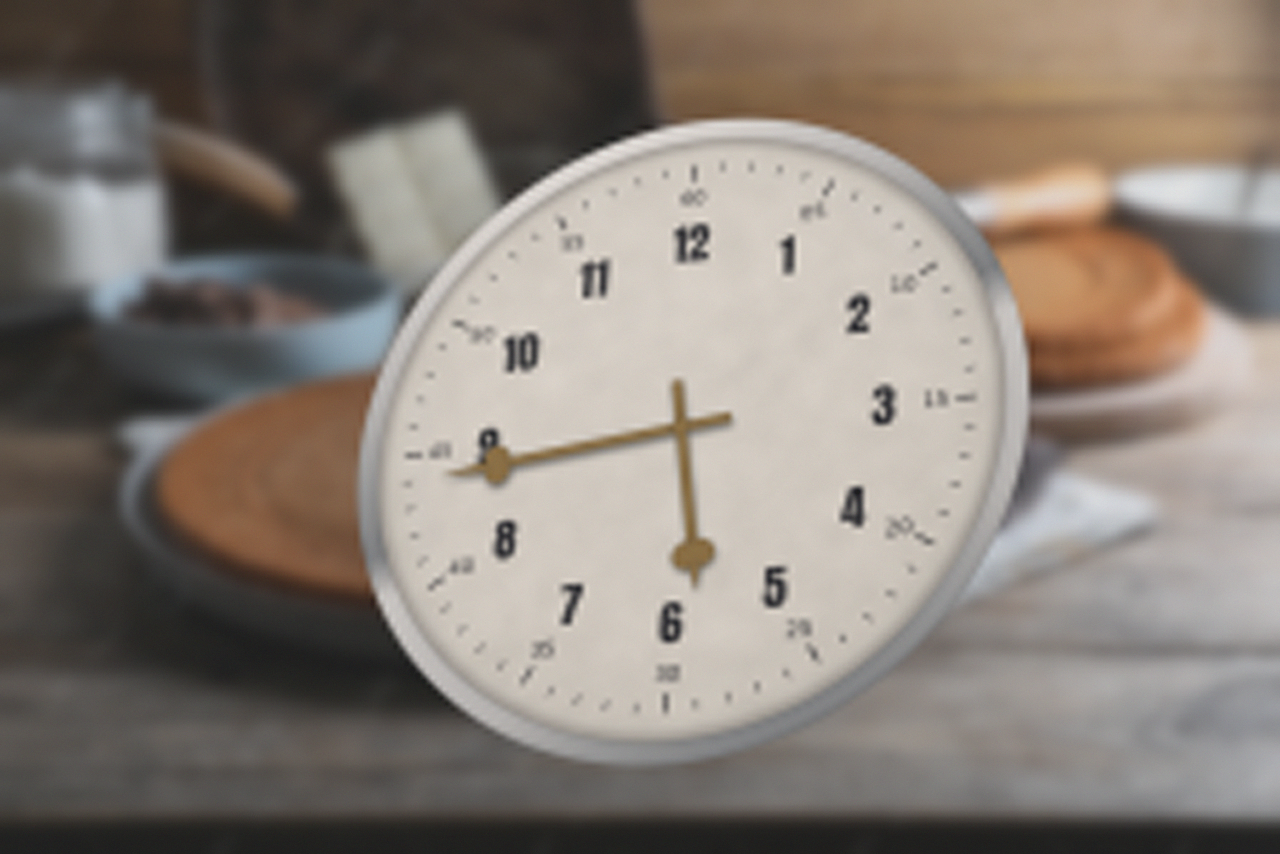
5,44
